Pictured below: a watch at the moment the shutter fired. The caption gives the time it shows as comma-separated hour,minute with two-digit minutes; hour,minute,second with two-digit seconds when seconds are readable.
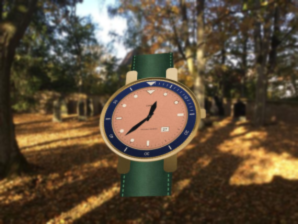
12,38
